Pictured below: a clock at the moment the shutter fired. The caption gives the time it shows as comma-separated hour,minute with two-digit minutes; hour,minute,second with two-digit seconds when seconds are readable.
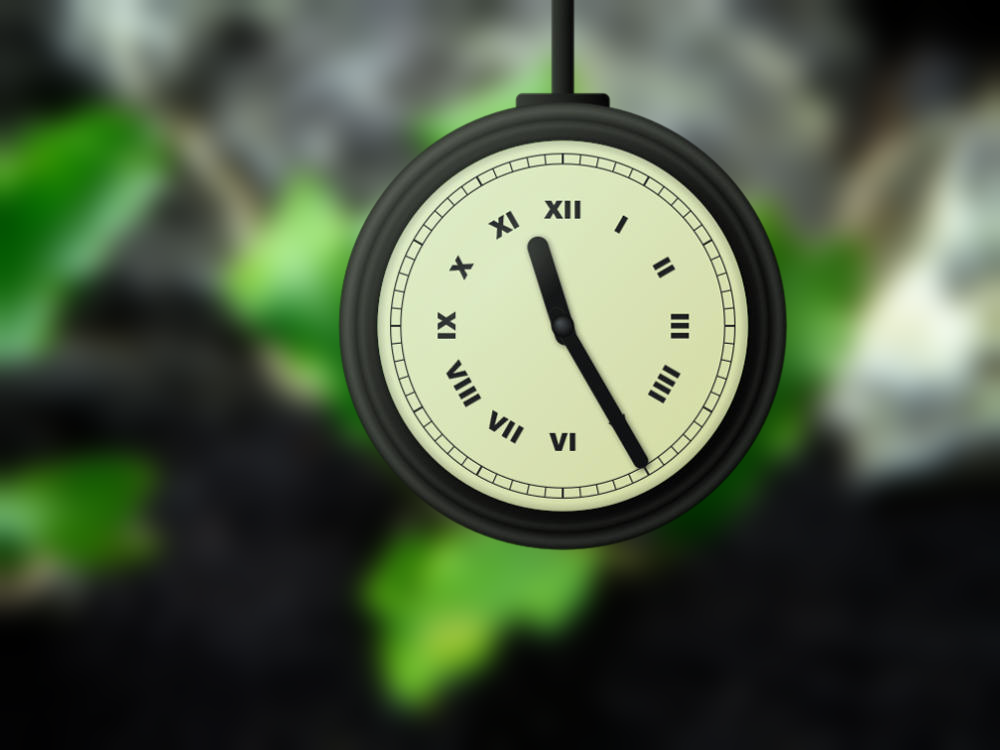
11,25
